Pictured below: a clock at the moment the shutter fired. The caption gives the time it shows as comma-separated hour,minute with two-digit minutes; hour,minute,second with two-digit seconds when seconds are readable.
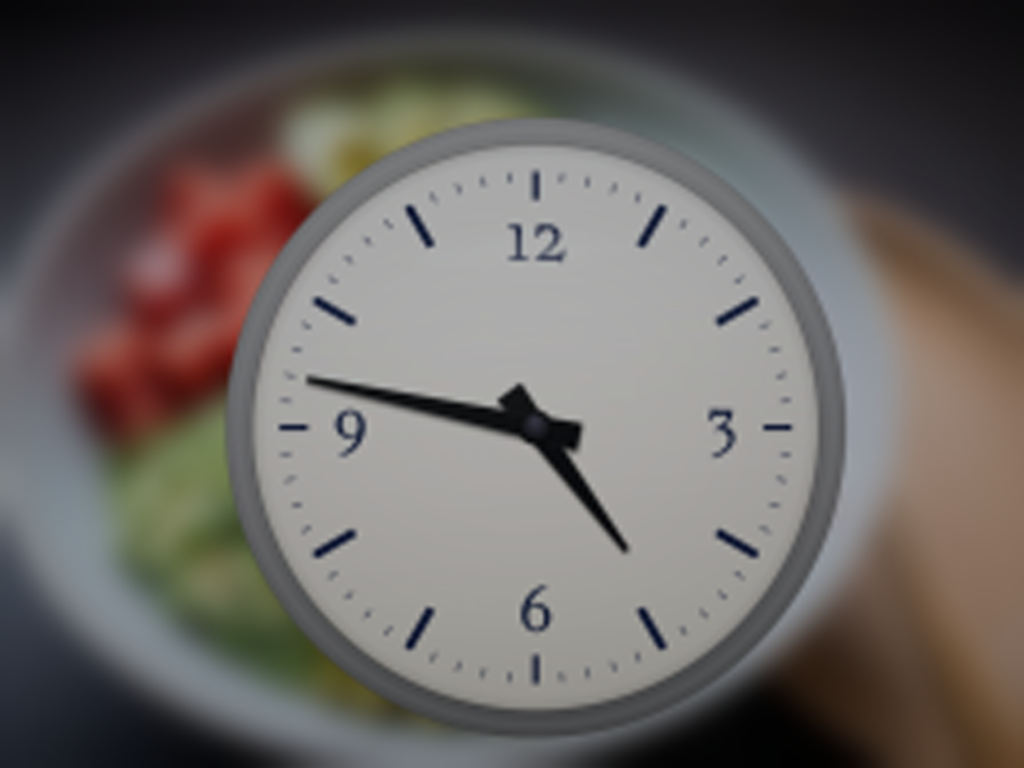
4,47
